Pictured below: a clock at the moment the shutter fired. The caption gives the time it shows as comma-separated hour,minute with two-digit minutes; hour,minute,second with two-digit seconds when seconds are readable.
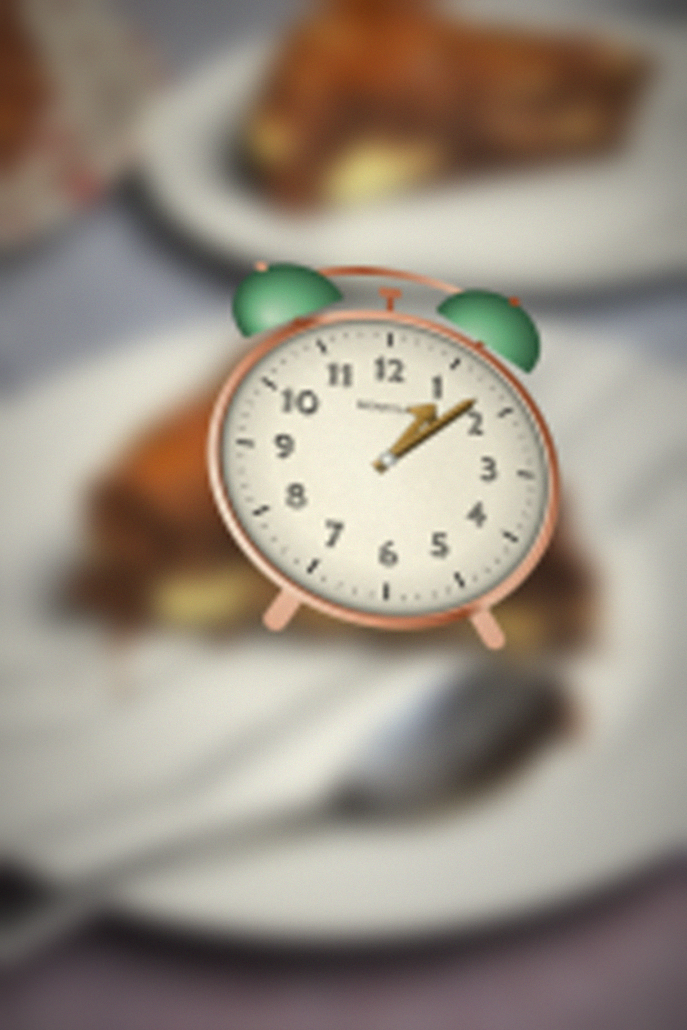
1,08
